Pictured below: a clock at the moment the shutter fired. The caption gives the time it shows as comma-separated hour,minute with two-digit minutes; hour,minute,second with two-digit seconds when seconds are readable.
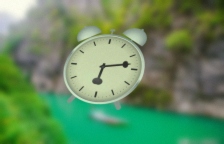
6,13
